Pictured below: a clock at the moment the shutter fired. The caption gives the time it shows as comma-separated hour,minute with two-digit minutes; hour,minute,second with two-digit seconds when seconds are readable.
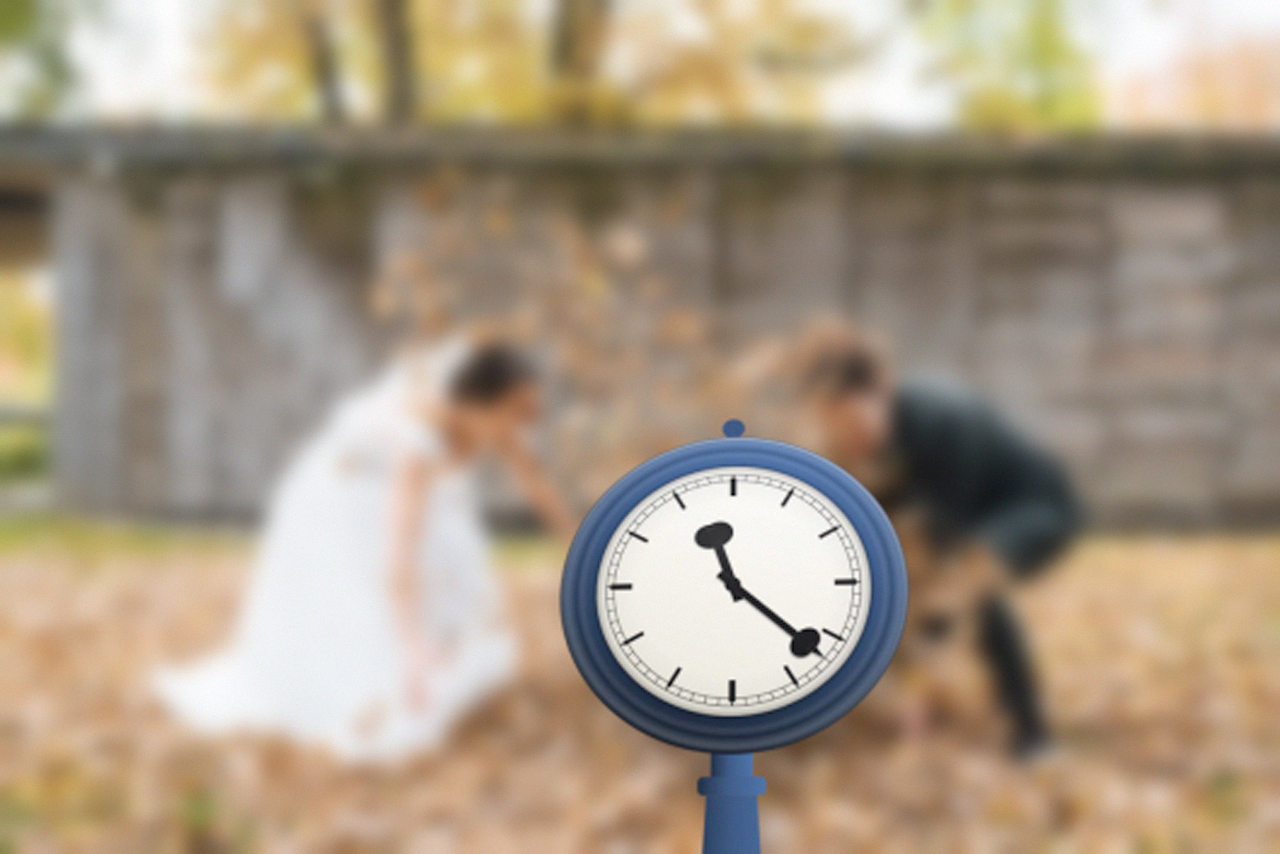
11,22
